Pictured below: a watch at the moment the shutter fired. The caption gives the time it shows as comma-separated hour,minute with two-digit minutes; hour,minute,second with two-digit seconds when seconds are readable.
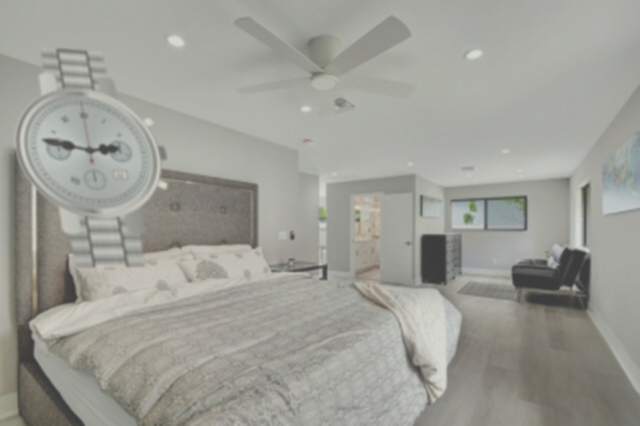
2,47
